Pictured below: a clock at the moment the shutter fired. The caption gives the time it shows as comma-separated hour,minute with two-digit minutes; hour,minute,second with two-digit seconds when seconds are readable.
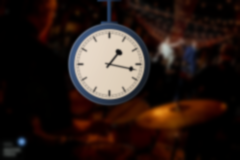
1,17
